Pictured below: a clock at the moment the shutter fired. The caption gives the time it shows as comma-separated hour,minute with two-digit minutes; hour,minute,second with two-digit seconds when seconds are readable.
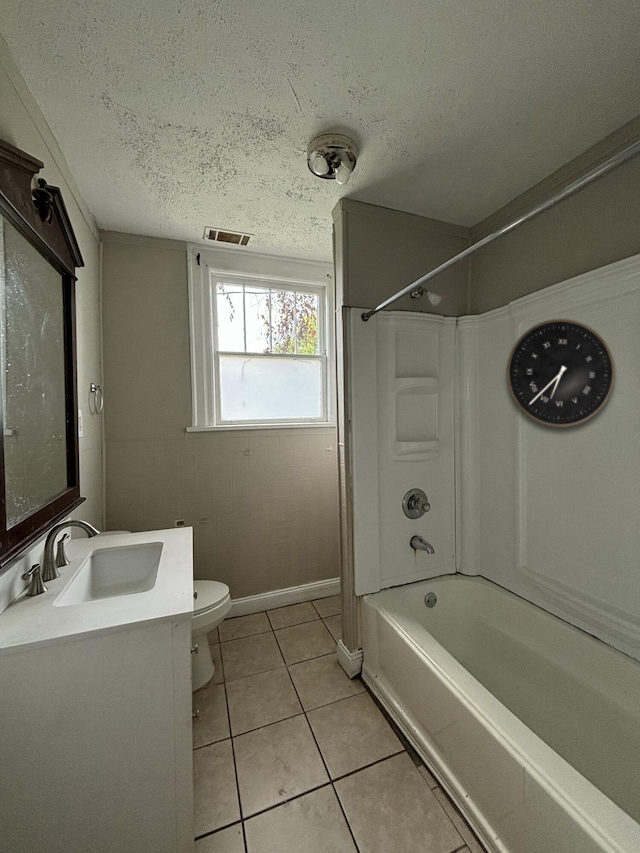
6,37
